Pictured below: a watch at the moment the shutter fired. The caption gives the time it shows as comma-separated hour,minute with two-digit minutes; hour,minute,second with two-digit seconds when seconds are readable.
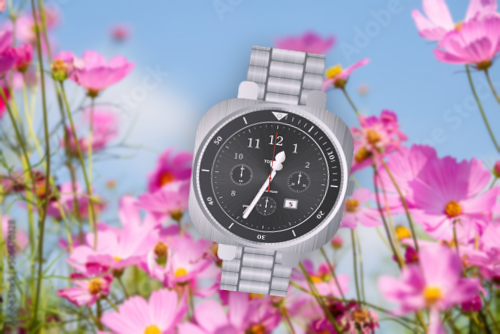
12,34
